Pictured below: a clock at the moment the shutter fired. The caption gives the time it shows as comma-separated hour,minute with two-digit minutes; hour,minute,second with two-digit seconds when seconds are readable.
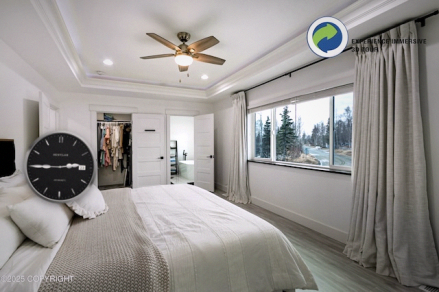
2,45
